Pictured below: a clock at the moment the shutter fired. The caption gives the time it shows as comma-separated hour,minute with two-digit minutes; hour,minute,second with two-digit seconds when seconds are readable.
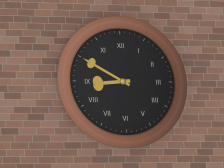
8,50
